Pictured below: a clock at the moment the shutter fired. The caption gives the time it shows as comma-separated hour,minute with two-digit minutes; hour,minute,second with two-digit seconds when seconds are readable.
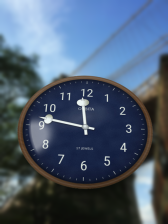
11,47
